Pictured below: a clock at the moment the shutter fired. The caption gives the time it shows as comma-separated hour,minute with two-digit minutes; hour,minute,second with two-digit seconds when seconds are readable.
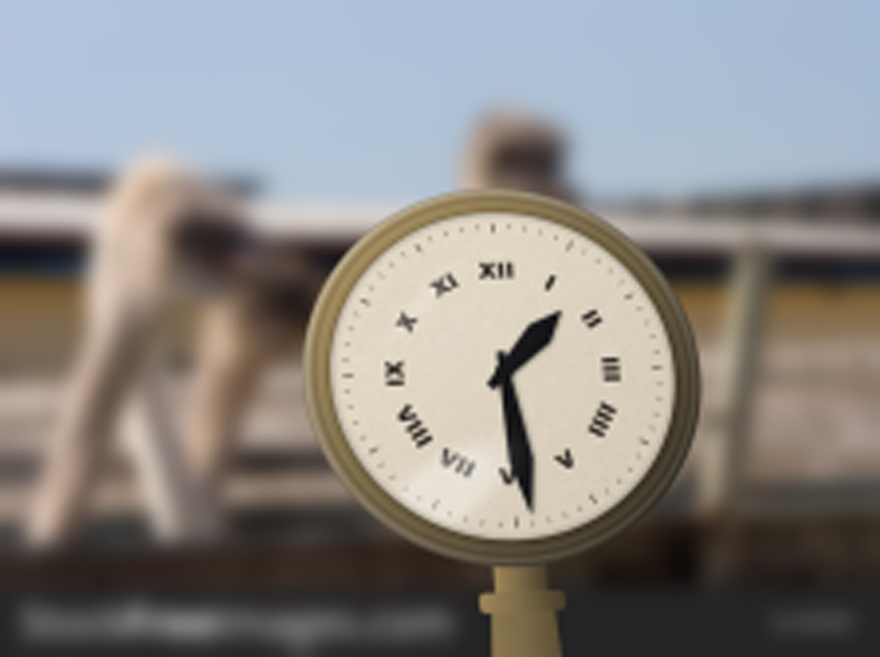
1,29
